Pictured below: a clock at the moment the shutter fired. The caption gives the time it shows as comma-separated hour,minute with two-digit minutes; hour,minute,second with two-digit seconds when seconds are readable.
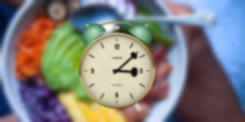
3,08
